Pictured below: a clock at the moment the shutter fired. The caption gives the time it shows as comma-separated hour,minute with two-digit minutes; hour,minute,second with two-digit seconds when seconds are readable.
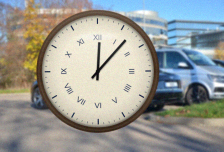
12,07
